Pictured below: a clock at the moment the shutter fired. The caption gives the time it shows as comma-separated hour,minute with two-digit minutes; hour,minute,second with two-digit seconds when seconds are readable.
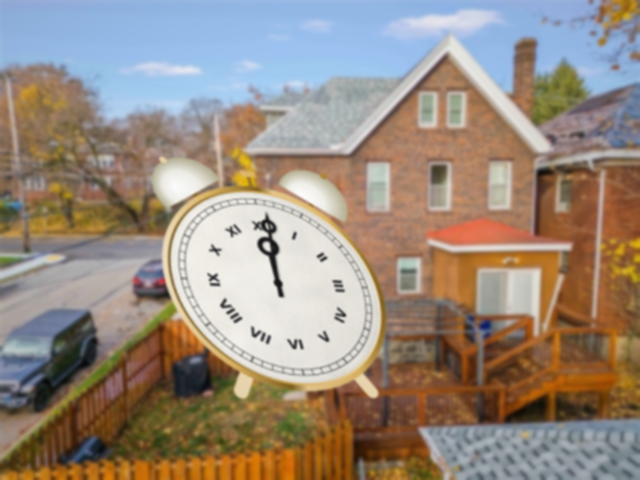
12,01
